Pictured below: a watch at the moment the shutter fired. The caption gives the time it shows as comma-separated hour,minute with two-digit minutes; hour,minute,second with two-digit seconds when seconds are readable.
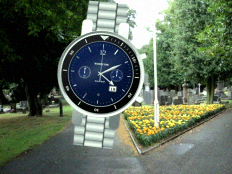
4,10
